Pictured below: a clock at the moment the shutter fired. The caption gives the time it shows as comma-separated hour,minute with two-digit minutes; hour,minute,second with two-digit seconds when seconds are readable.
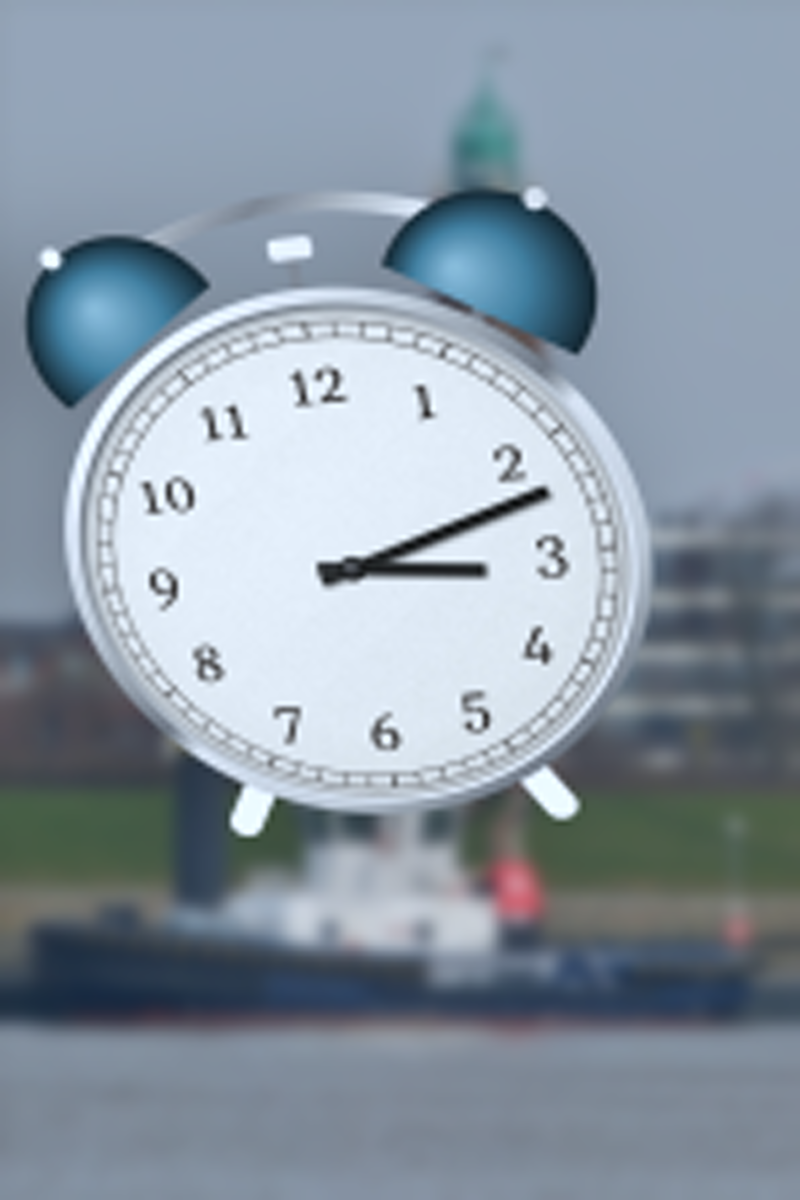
3,12
